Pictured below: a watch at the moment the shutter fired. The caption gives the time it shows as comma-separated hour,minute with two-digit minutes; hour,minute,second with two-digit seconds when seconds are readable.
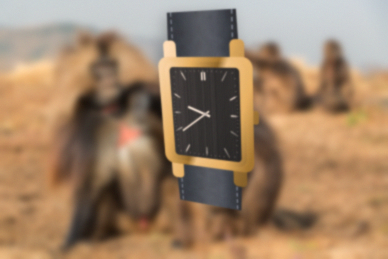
9,39
